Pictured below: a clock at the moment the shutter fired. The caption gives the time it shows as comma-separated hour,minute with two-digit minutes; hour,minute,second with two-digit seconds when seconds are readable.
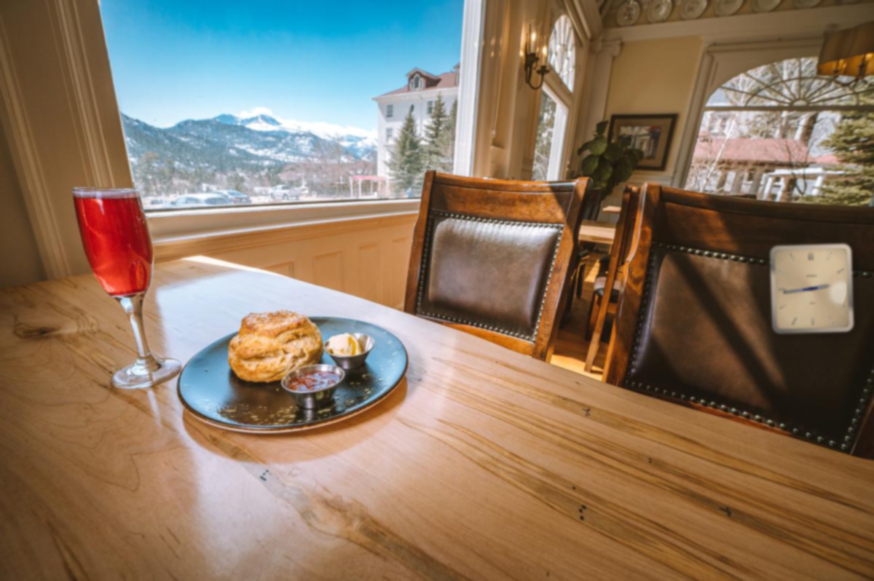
2,44
